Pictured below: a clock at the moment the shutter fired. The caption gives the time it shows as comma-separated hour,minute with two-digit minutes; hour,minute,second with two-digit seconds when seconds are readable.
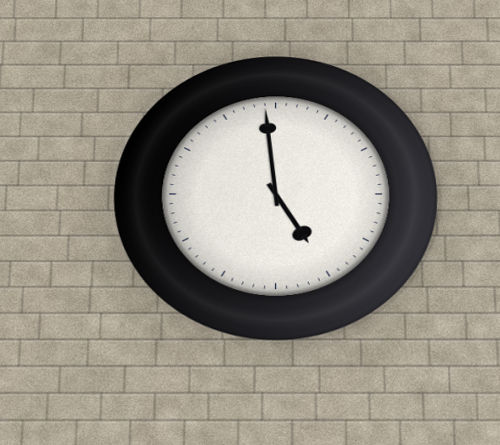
4,59
